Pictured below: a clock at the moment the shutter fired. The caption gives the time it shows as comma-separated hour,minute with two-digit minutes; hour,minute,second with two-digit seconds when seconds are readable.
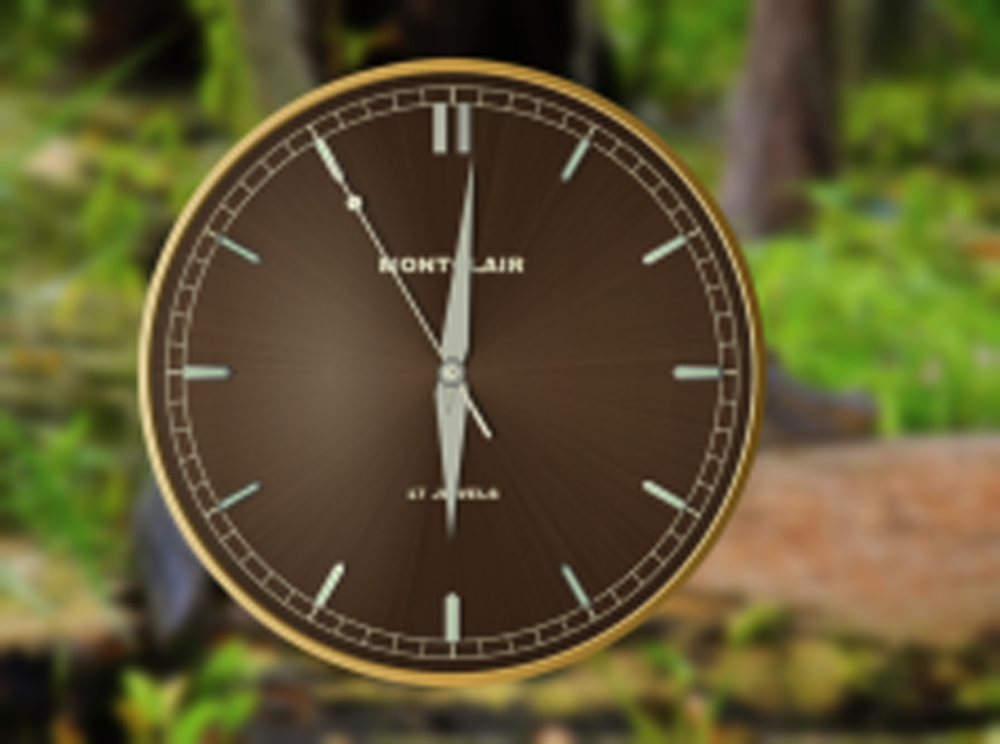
6,00,55
